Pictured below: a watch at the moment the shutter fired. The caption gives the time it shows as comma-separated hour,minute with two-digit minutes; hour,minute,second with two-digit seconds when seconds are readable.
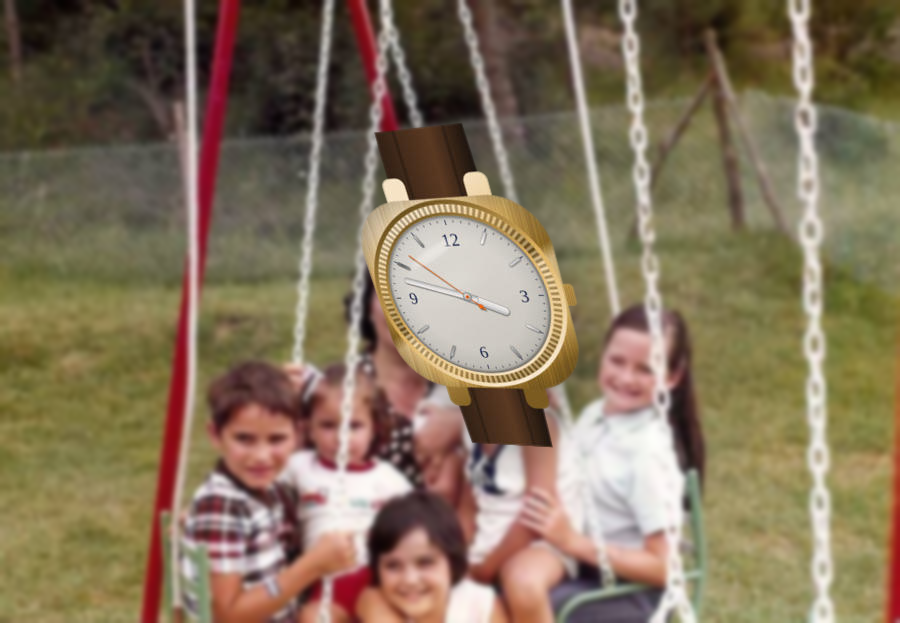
3,47,52
